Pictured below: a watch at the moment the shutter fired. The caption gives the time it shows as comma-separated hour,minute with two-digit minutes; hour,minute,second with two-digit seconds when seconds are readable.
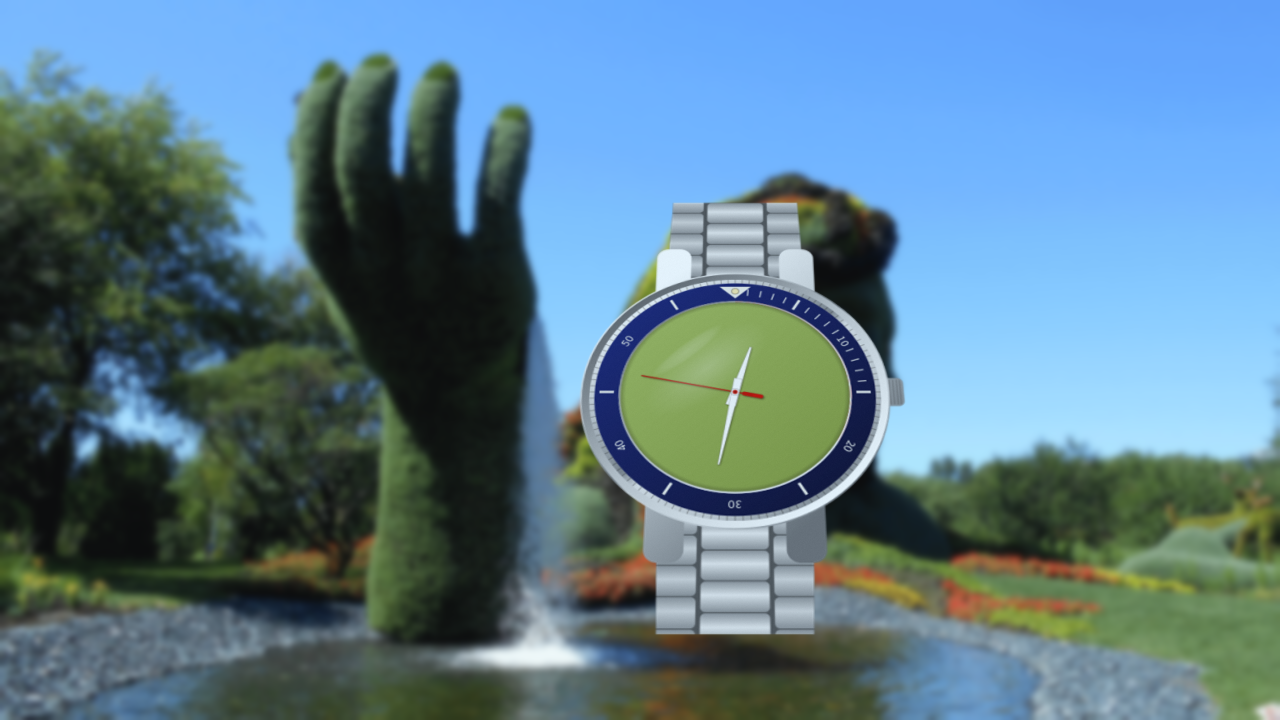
12,31,47
